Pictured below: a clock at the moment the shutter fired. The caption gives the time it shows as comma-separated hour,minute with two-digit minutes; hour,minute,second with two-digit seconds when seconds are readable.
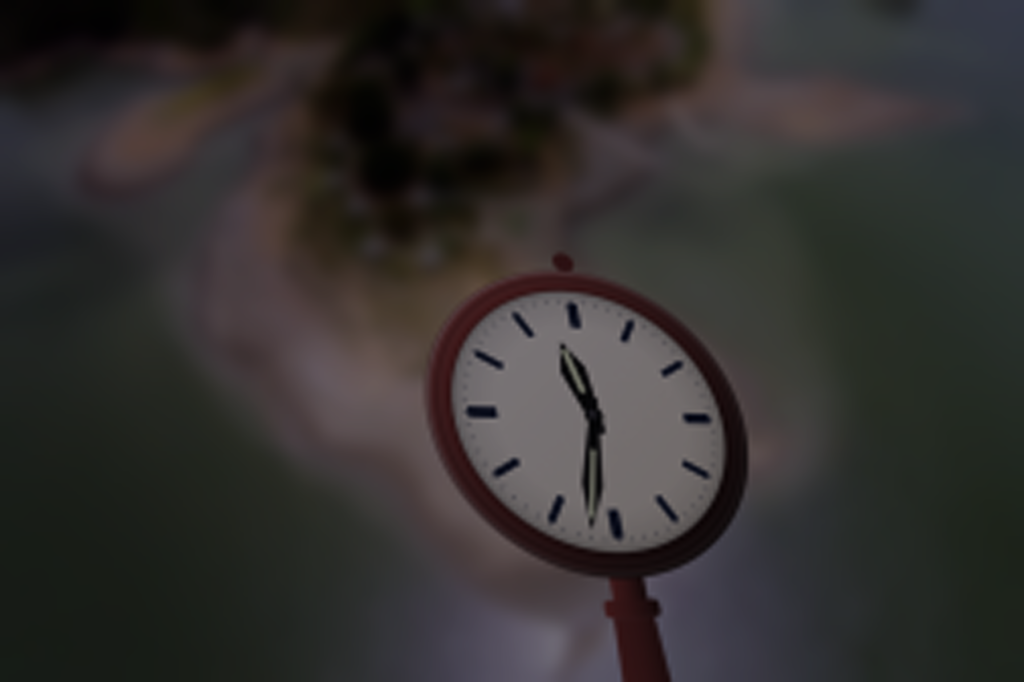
11,32
